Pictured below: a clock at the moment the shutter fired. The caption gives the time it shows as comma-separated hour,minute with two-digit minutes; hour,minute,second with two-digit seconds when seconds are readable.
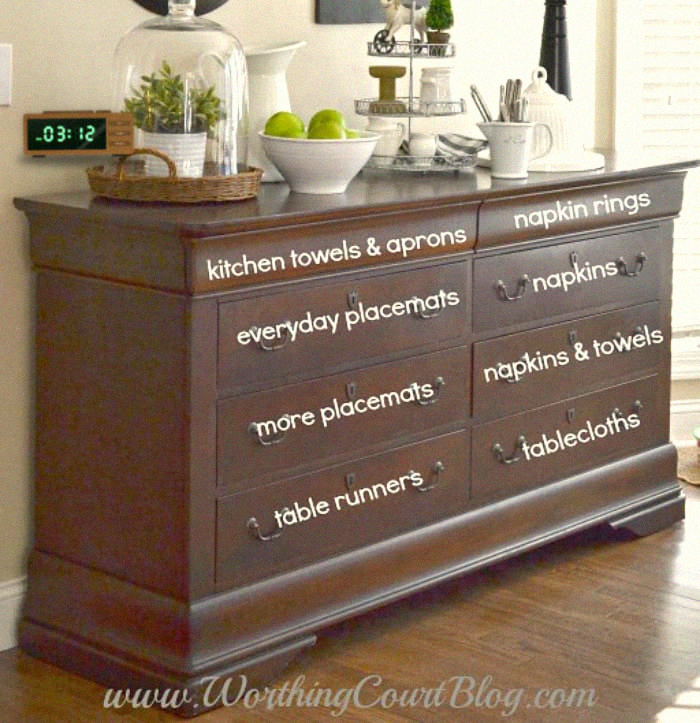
3,12
